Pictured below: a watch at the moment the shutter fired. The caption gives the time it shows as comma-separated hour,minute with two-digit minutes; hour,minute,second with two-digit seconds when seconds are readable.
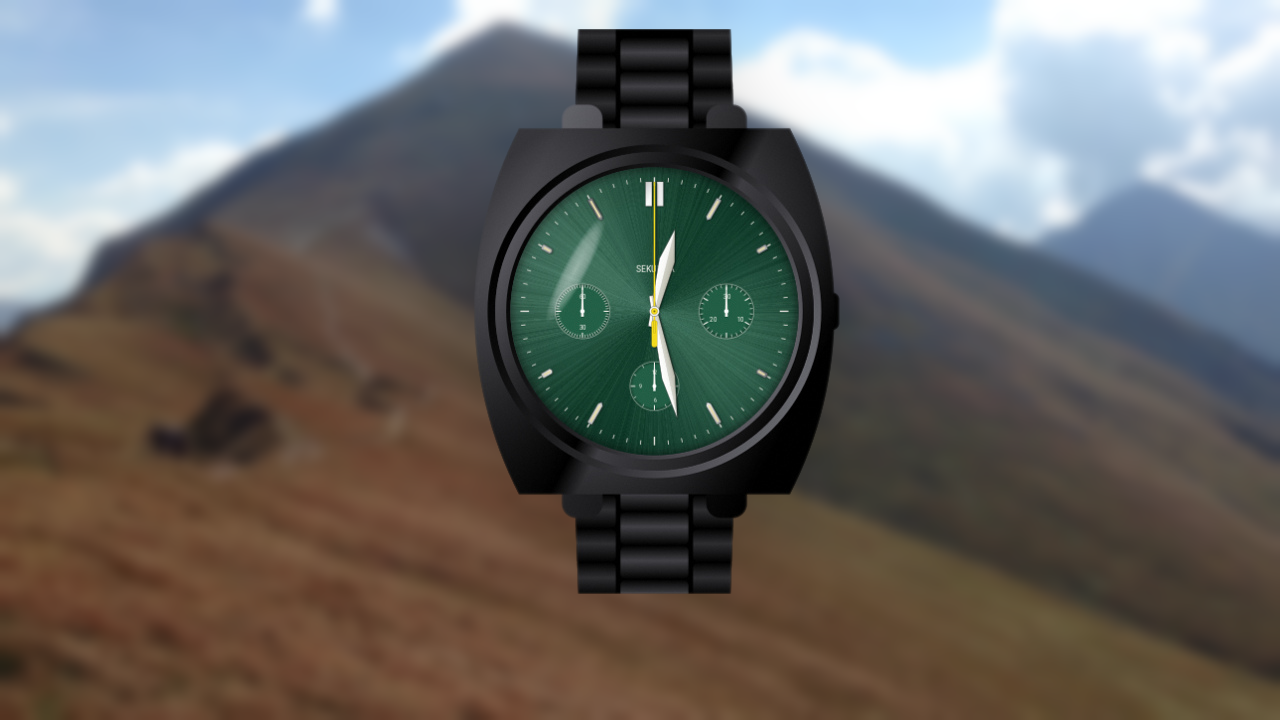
12,28
